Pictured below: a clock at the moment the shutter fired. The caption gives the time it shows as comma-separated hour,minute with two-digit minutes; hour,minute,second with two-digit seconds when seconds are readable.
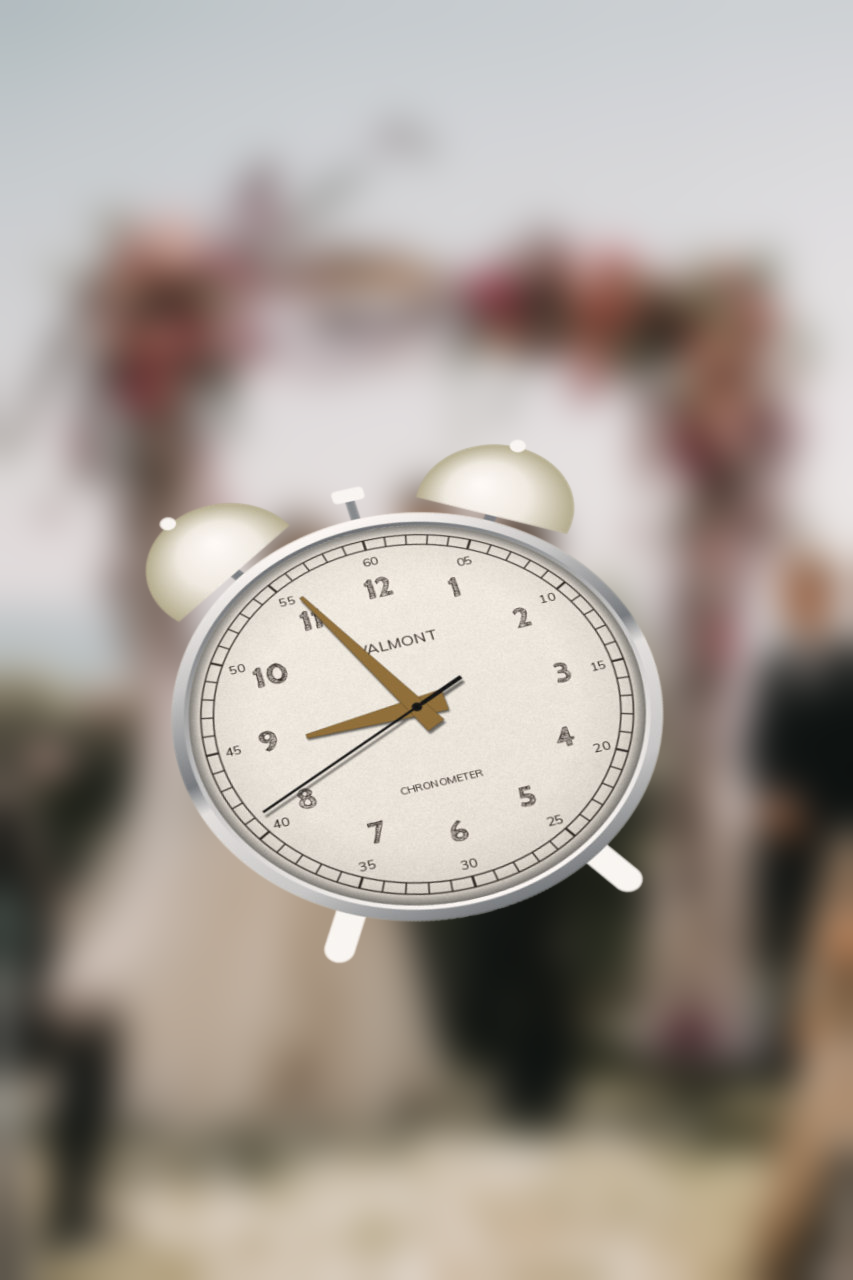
8,55,41
